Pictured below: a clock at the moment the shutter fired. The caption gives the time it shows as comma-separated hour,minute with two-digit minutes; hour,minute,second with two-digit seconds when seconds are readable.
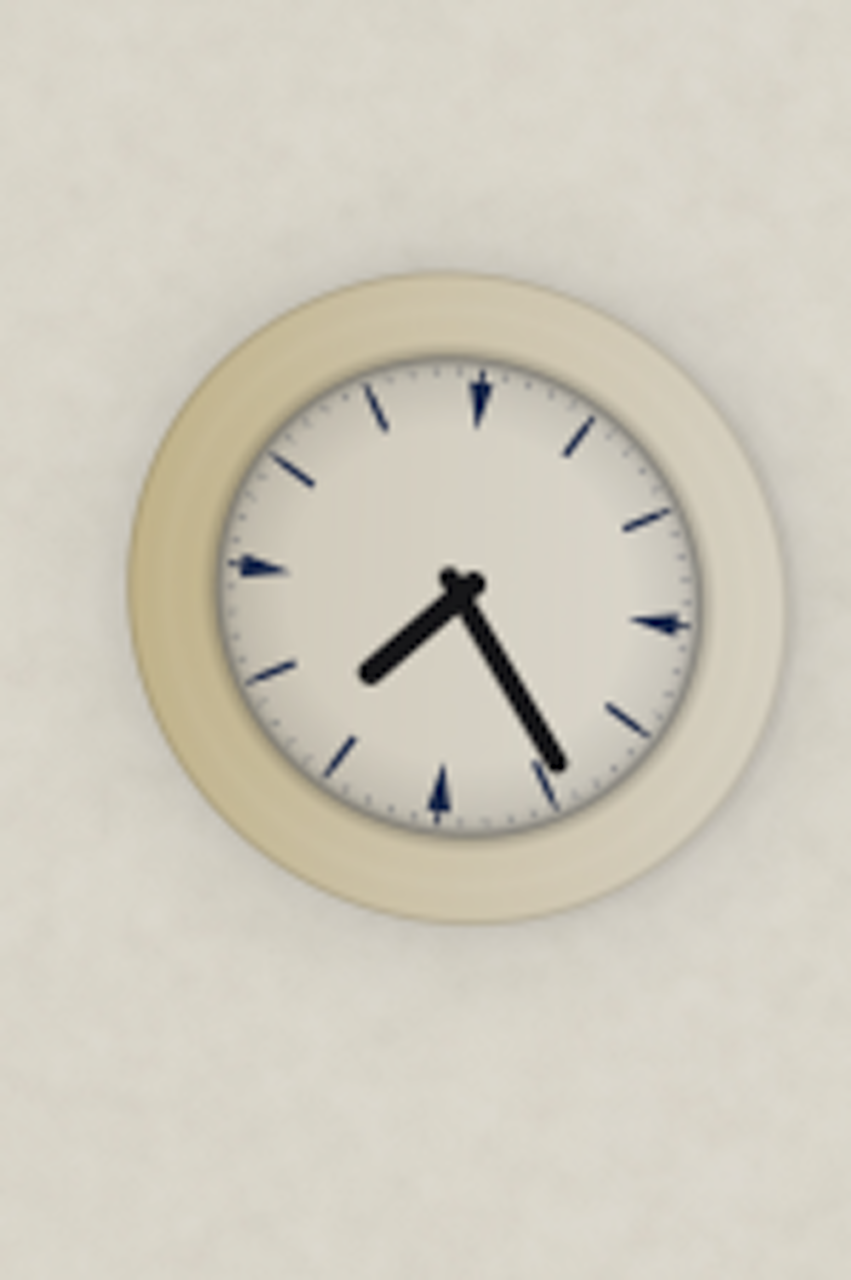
7,24
